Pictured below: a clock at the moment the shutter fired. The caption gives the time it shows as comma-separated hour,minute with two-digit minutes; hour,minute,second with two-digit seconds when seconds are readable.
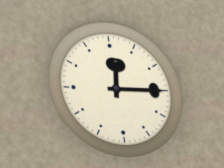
12,15
